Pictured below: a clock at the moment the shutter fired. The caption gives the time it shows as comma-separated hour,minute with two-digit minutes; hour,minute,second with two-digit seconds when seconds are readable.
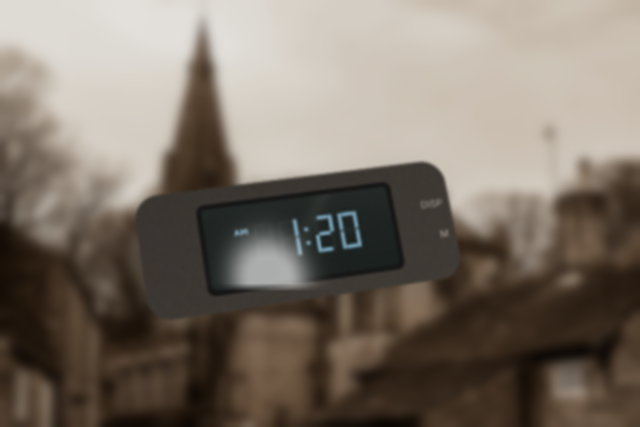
1,20
